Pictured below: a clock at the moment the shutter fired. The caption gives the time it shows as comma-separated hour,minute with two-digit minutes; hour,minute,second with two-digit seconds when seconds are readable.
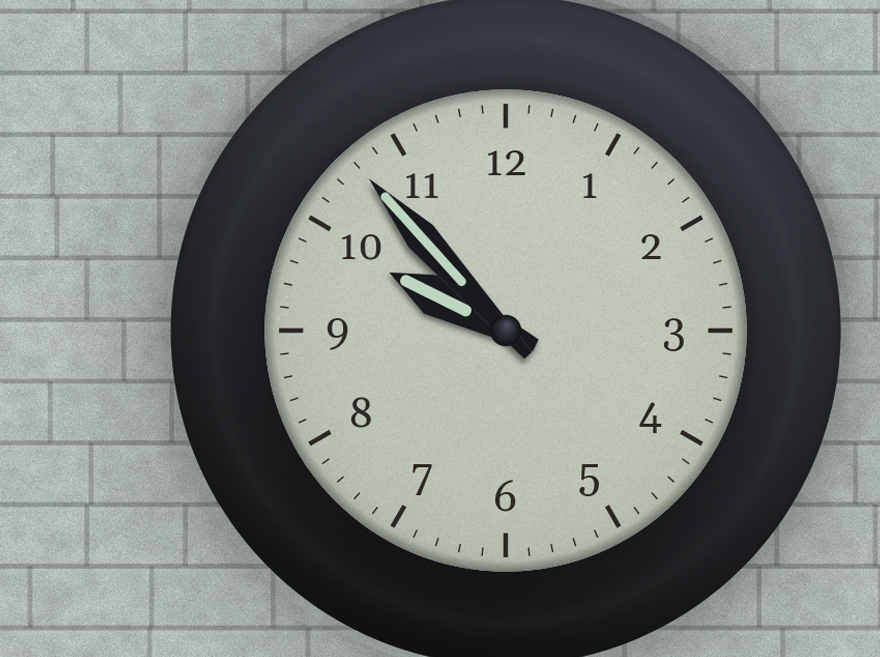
9,53
